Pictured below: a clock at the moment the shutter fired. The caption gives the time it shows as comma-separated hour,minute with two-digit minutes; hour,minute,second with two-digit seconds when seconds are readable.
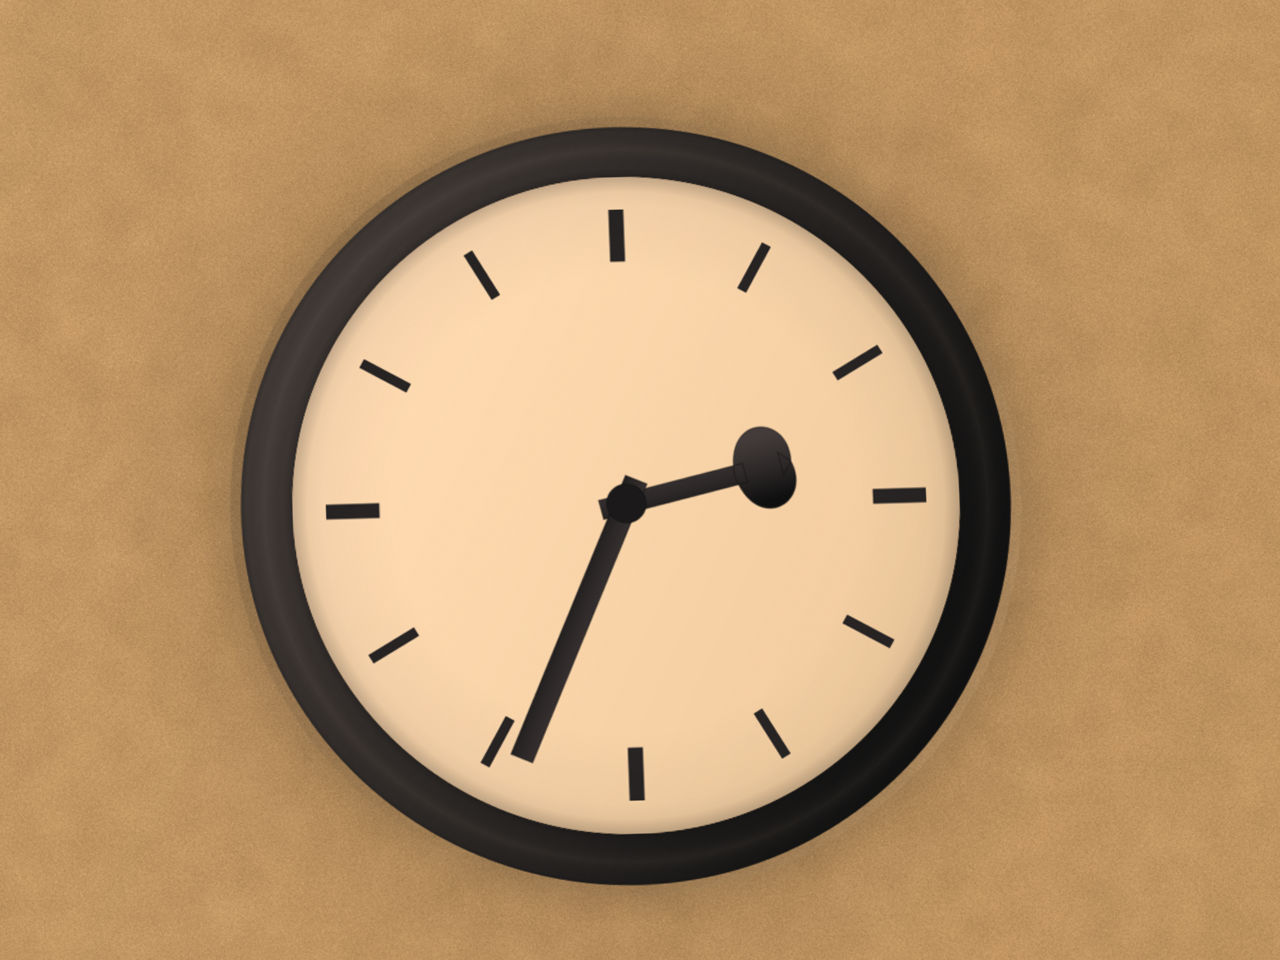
2,34
